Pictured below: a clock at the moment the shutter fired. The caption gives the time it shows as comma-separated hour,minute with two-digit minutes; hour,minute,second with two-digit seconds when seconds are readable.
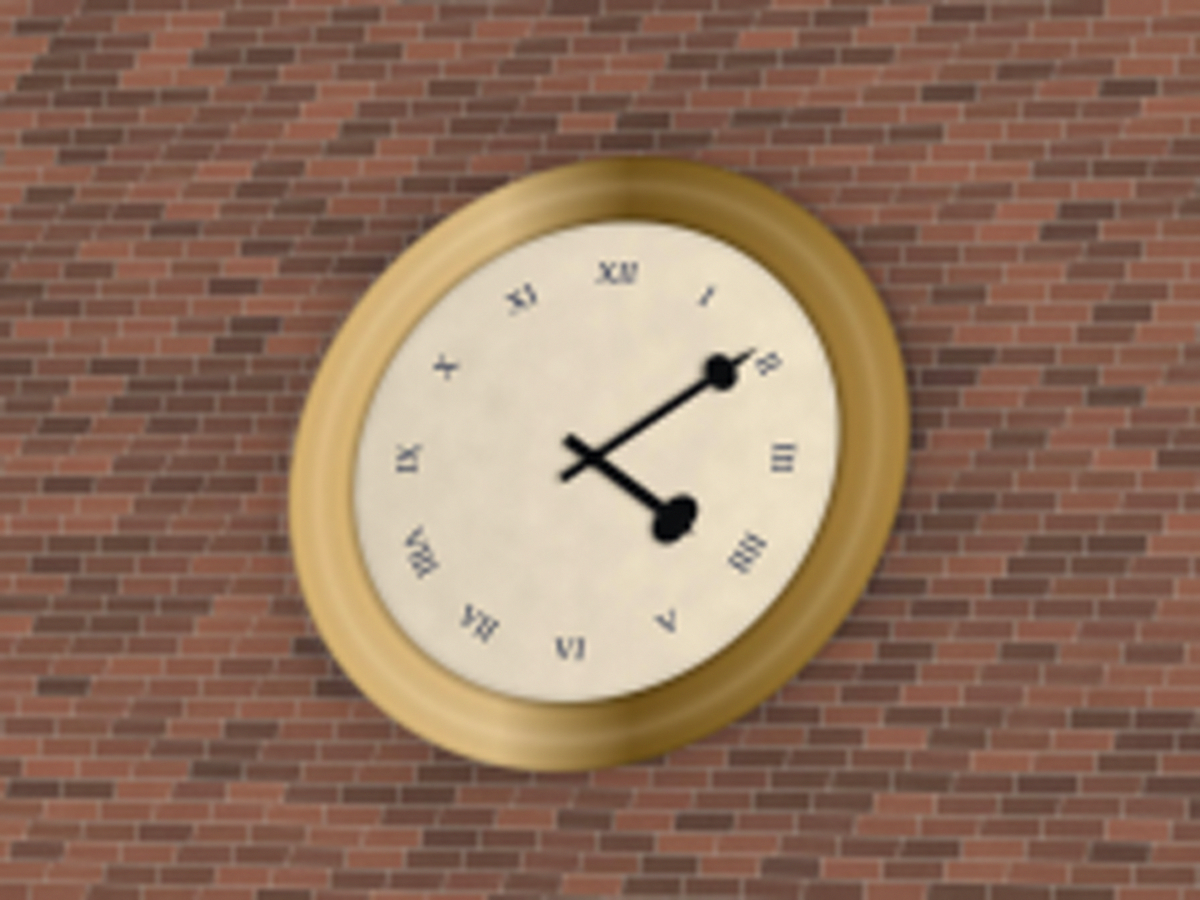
4,09
